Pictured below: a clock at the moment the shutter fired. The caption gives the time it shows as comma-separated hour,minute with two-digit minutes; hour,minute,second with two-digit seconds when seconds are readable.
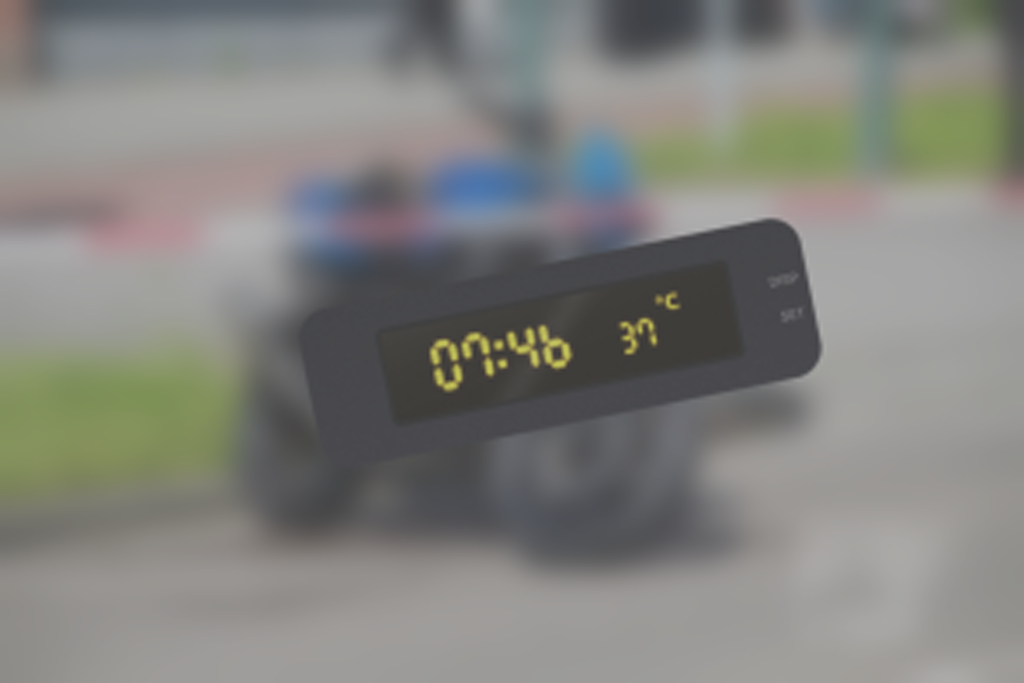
7,46
